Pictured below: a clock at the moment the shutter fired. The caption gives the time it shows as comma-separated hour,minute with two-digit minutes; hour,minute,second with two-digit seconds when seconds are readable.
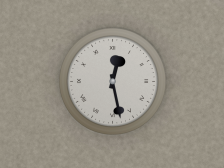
12,28
